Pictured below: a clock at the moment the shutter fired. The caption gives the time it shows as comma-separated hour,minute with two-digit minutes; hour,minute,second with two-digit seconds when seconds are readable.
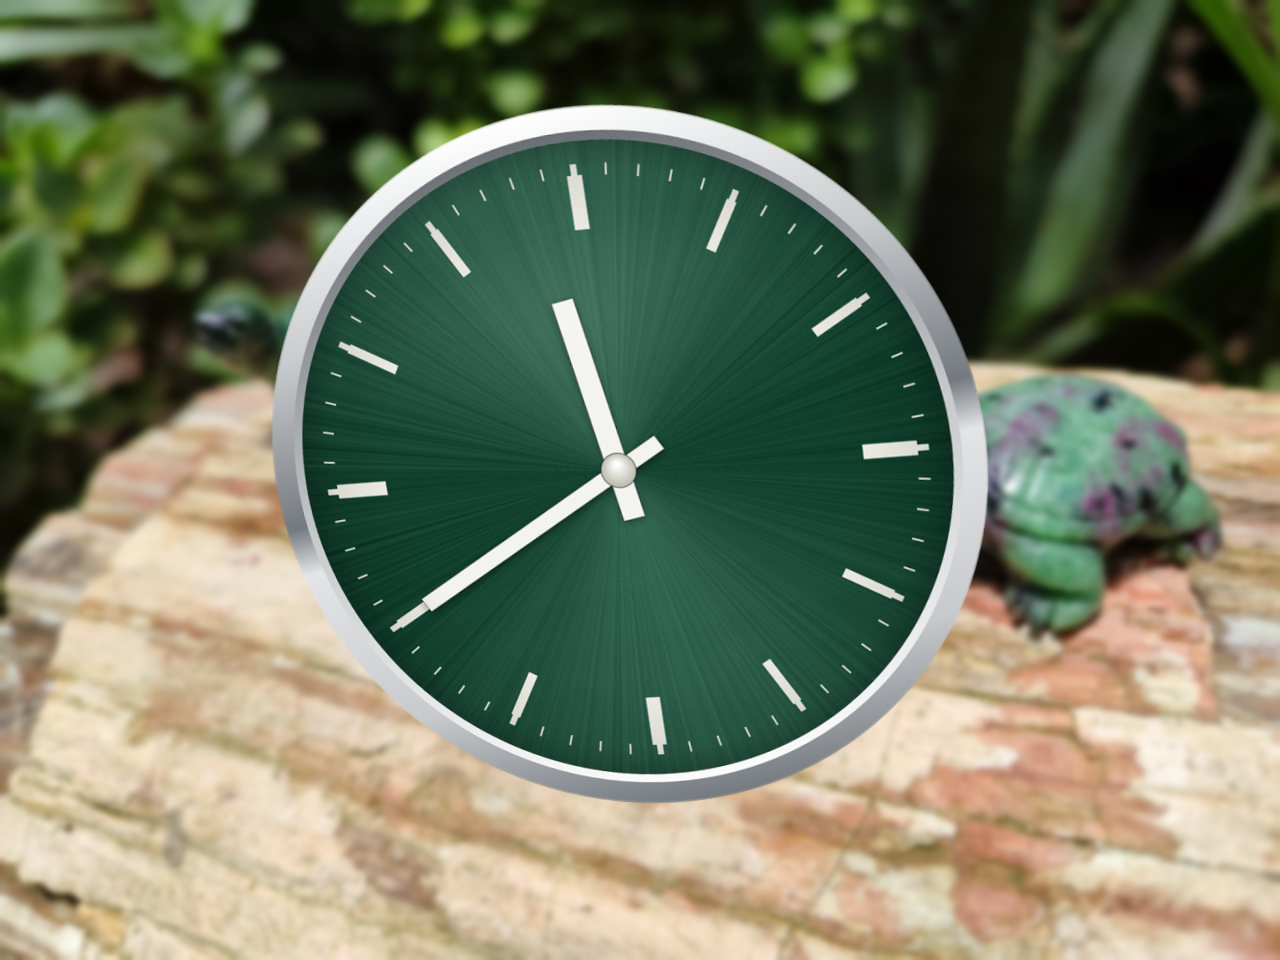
11,40
